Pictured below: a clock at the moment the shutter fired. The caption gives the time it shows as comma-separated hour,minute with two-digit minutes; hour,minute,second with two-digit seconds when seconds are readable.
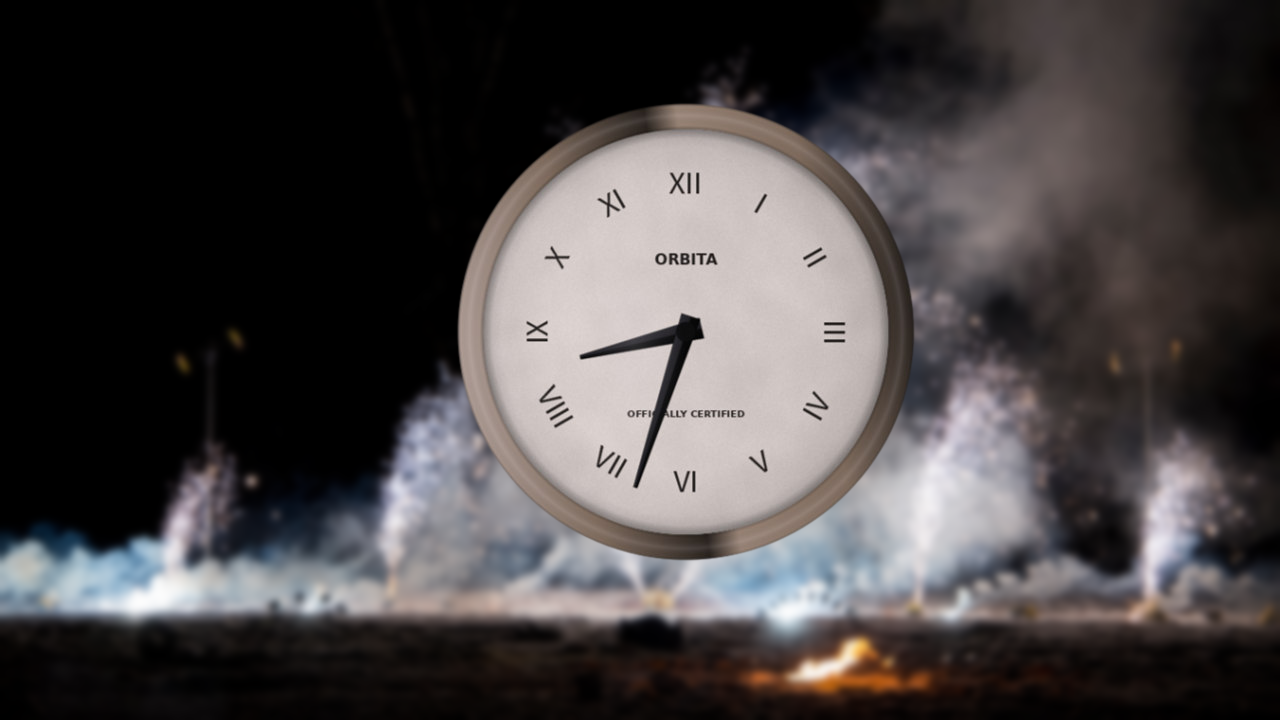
8,33
